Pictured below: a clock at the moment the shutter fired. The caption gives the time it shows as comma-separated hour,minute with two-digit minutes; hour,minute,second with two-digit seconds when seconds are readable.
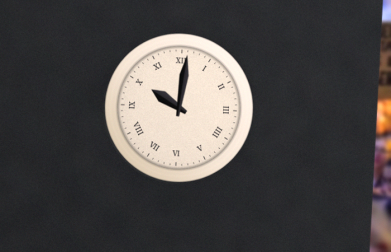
10,01
